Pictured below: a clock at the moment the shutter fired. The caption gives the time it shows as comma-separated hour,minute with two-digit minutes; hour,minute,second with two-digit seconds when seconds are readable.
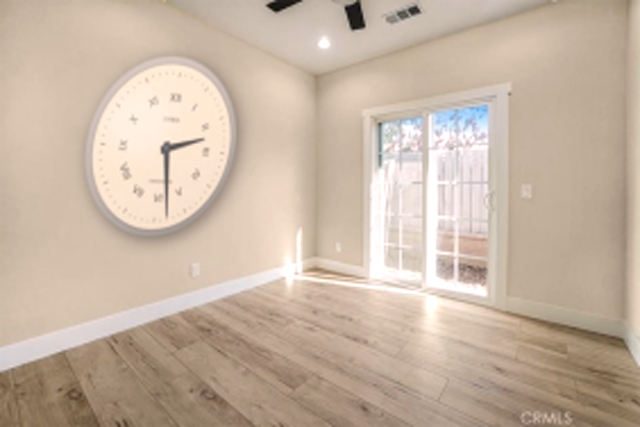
2,28
